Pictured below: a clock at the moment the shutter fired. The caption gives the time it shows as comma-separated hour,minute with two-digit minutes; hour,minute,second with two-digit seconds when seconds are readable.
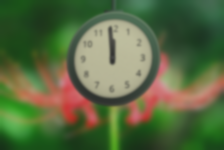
11,59
